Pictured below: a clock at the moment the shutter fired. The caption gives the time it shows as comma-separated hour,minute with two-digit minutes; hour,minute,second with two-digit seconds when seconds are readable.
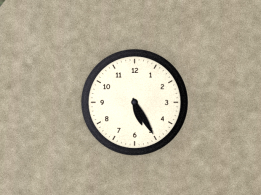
5,25
